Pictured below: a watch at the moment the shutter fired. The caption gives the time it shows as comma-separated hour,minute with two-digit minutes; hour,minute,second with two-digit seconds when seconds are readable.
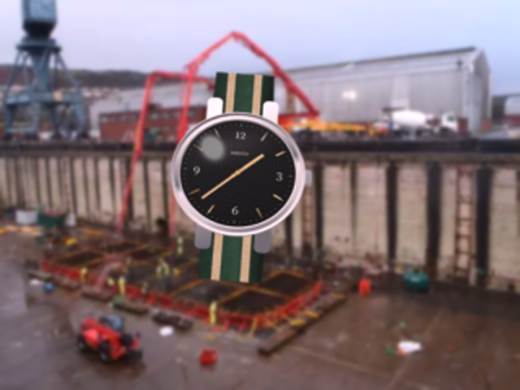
1,38
